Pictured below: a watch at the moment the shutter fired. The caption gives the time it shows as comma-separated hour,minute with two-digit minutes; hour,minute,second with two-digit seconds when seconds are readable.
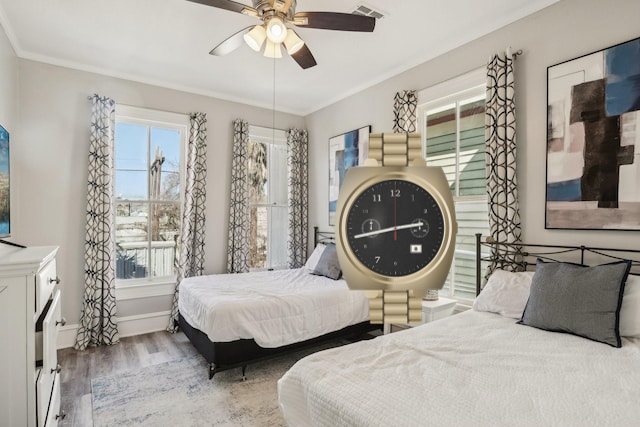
2,43
